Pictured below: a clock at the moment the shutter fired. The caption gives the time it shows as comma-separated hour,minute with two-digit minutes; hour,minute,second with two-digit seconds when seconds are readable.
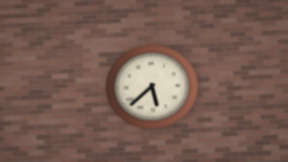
5,38
